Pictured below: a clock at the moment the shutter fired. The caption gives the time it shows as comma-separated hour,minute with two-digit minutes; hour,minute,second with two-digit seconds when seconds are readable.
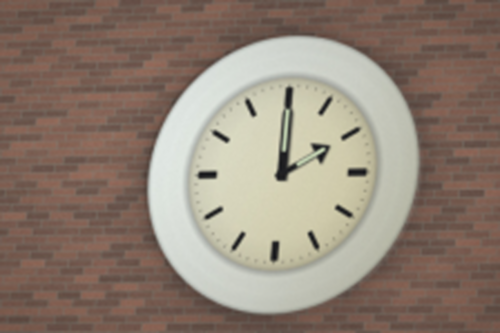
2,00
